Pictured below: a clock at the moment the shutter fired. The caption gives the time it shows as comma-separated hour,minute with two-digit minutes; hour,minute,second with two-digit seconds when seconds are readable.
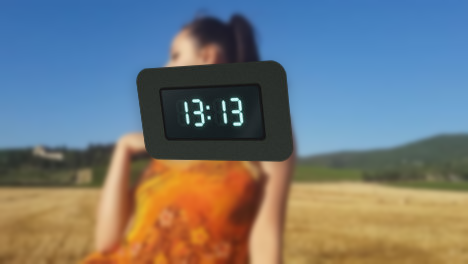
13,13
